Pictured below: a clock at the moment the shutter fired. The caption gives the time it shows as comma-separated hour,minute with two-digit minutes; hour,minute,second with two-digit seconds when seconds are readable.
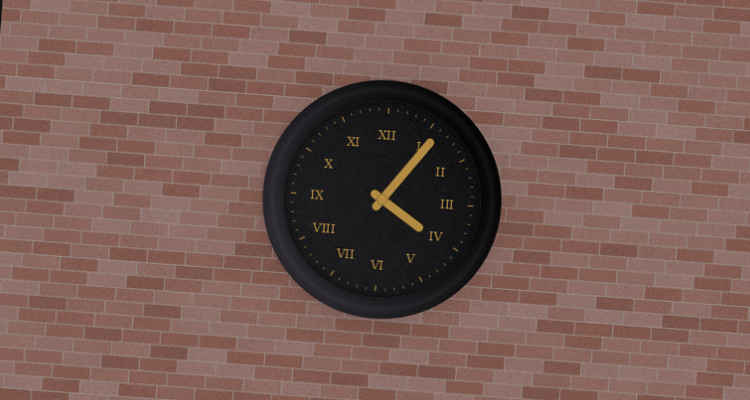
4,06
